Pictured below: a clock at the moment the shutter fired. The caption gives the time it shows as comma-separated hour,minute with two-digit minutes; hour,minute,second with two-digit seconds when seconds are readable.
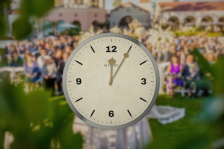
12,05
